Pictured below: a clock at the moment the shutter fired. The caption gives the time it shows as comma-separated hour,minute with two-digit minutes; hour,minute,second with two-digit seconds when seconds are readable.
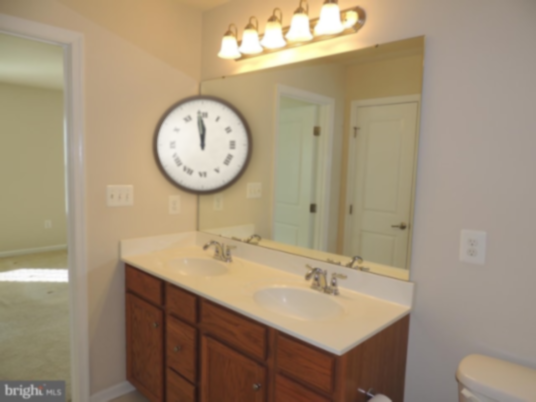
11,59
